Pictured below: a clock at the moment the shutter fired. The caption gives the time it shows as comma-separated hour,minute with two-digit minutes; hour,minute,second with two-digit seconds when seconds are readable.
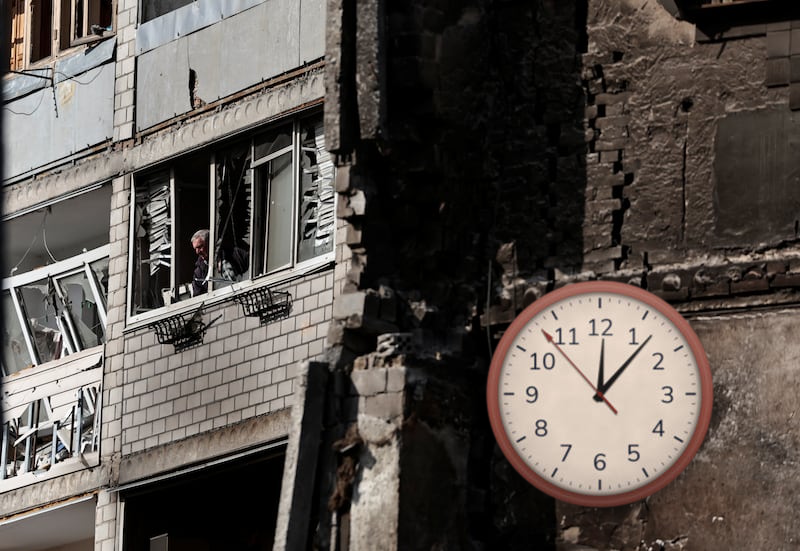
12,06,53
